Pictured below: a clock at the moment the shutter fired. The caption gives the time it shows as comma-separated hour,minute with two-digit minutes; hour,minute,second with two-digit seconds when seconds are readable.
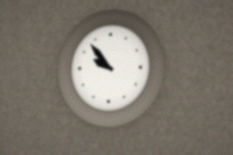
9,53
